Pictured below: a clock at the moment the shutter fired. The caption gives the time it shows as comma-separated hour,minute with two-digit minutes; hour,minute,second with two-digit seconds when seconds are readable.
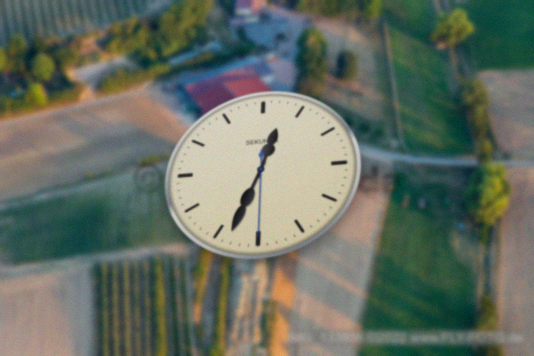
12,33,30
